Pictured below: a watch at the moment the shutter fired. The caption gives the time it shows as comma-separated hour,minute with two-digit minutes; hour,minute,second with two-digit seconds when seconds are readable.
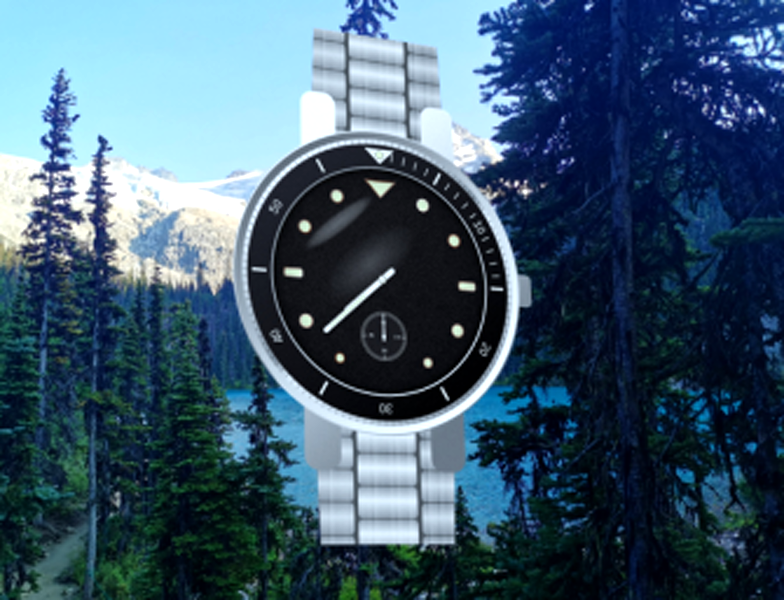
7,38
